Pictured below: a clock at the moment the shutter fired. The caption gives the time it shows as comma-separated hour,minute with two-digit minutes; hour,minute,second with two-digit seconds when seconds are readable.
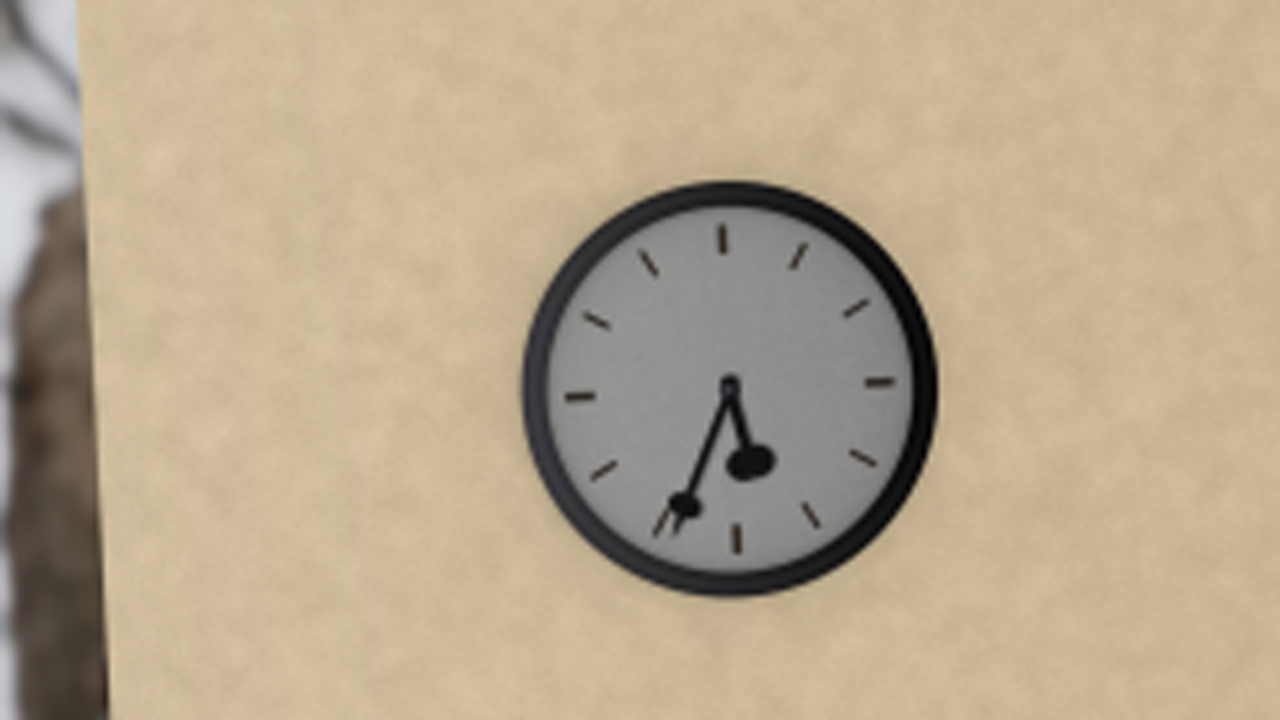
5,34
